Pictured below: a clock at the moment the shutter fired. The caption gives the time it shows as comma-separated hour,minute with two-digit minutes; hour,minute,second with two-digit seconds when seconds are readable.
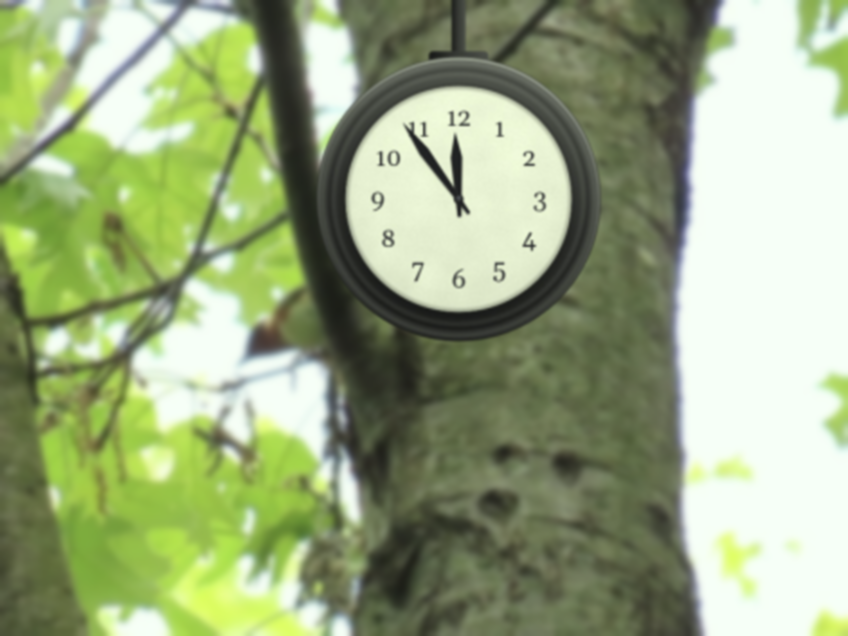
11,54
